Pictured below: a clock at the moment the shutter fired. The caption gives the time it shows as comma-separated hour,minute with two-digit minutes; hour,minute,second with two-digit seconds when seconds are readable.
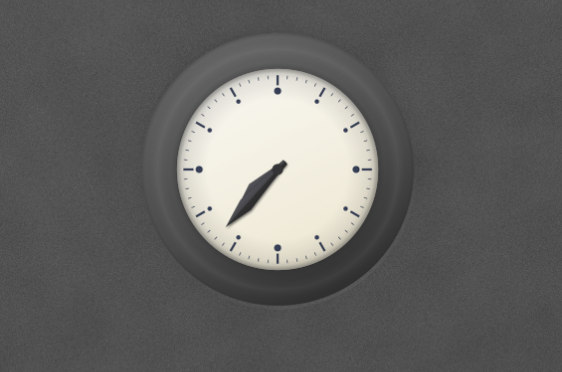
7,37
